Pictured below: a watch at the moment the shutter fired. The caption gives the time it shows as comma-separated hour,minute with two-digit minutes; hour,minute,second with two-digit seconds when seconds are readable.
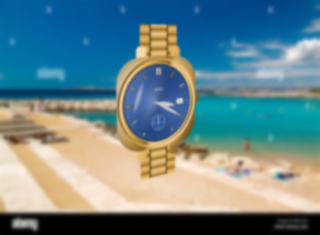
3,20
